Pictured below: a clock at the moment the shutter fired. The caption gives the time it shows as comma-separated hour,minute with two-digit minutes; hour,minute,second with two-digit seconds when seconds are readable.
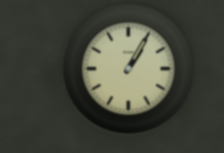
1,05
